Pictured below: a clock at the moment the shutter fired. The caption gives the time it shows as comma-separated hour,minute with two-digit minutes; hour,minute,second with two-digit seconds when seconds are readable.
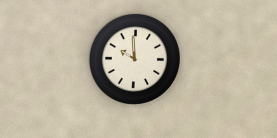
9,59
